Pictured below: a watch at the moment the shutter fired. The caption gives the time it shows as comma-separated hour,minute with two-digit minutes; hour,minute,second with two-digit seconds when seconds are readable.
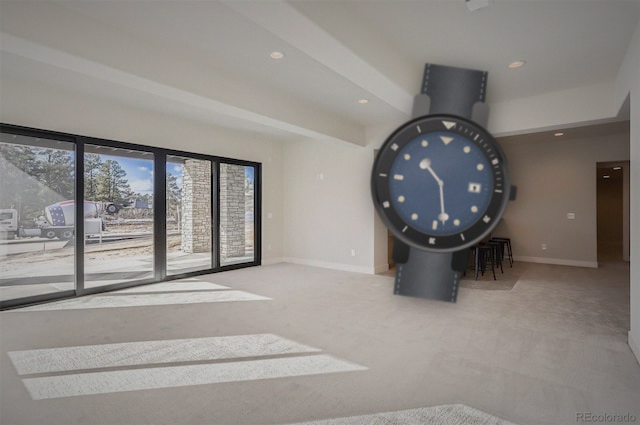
10,28
